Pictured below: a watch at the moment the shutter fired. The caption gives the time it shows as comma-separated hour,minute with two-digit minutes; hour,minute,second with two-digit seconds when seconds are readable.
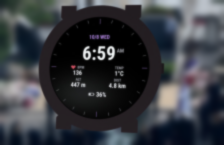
6,59
